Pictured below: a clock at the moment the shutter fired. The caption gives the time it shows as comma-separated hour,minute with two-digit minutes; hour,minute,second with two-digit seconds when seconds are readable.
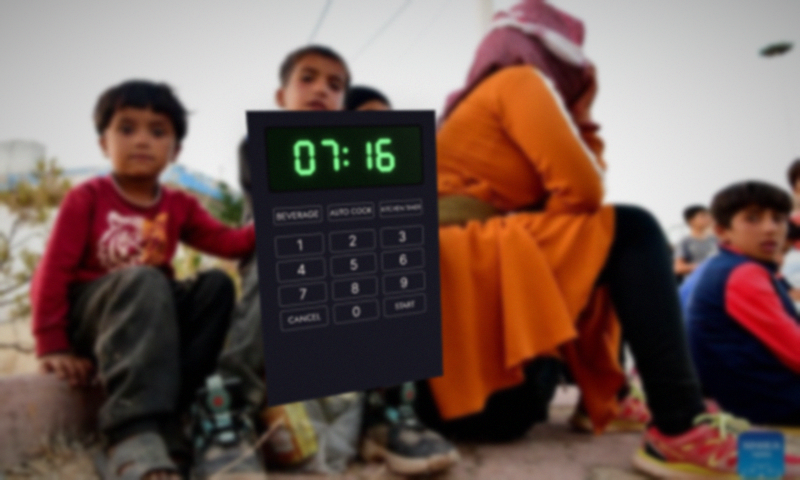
7,16
